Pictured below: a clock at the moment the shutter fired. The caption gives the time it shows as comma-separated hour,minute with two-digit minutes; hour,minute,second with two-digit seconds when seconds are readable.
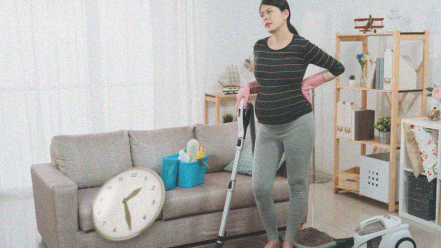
1,25
